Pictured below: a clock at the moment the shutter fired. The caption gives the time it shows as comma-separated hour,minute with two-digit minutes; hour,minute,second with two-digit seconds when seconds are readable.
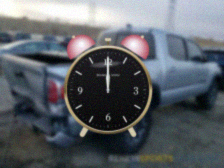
12,00
